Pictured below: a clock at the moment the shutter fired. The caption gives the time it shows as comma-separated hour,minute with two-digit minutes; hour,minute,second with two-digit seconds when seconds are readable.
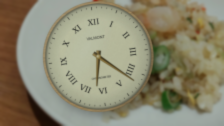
6,22
